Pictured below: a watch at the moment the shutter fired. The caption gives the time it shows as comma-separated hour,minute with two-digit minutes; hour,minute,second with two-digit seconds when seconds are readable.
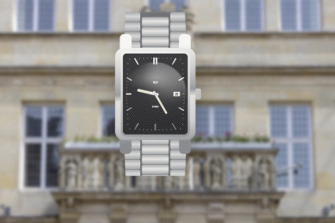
9,25
